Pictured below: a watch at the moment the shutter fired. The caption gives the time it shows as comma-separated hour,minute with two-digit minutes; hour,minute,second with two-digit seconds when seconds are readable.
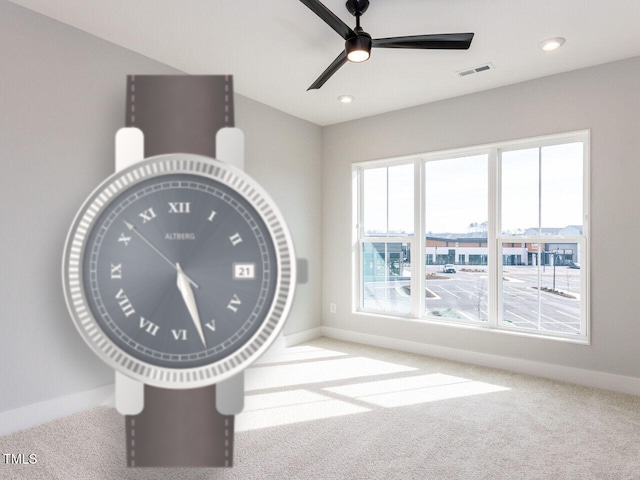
5,26,52
